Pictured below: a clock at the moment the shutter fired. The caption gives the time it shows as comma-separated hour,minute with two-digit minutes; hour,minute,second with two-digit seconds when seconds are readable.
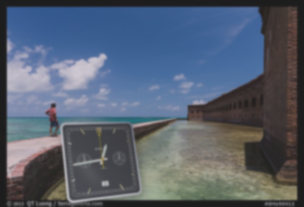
12,44
